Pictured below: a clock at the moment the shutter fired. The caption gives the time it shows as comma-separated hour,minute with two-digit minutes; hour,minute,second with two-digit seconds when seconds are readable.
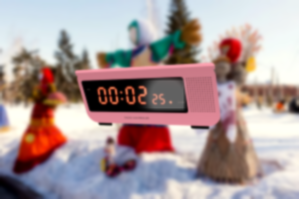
0,02
